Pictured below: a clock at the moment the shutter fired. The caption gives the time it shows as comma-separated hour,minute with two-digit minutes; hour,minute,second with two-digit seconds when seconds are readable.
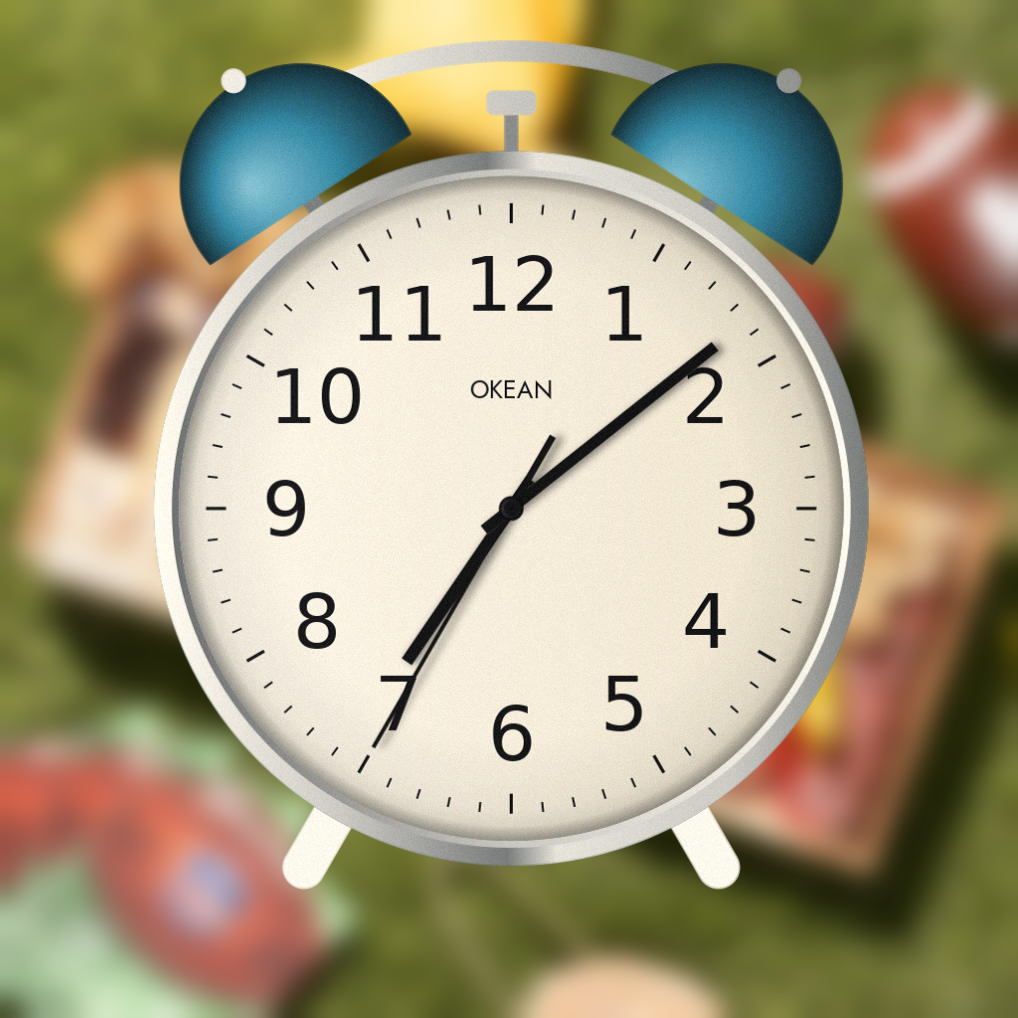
7,08,35
